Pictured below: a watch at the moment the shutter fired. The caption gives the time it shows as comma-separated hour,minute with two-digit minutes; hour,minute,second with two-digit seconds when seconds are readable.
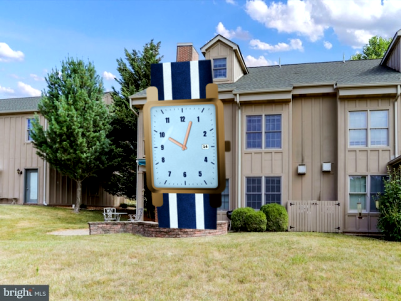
10,03
